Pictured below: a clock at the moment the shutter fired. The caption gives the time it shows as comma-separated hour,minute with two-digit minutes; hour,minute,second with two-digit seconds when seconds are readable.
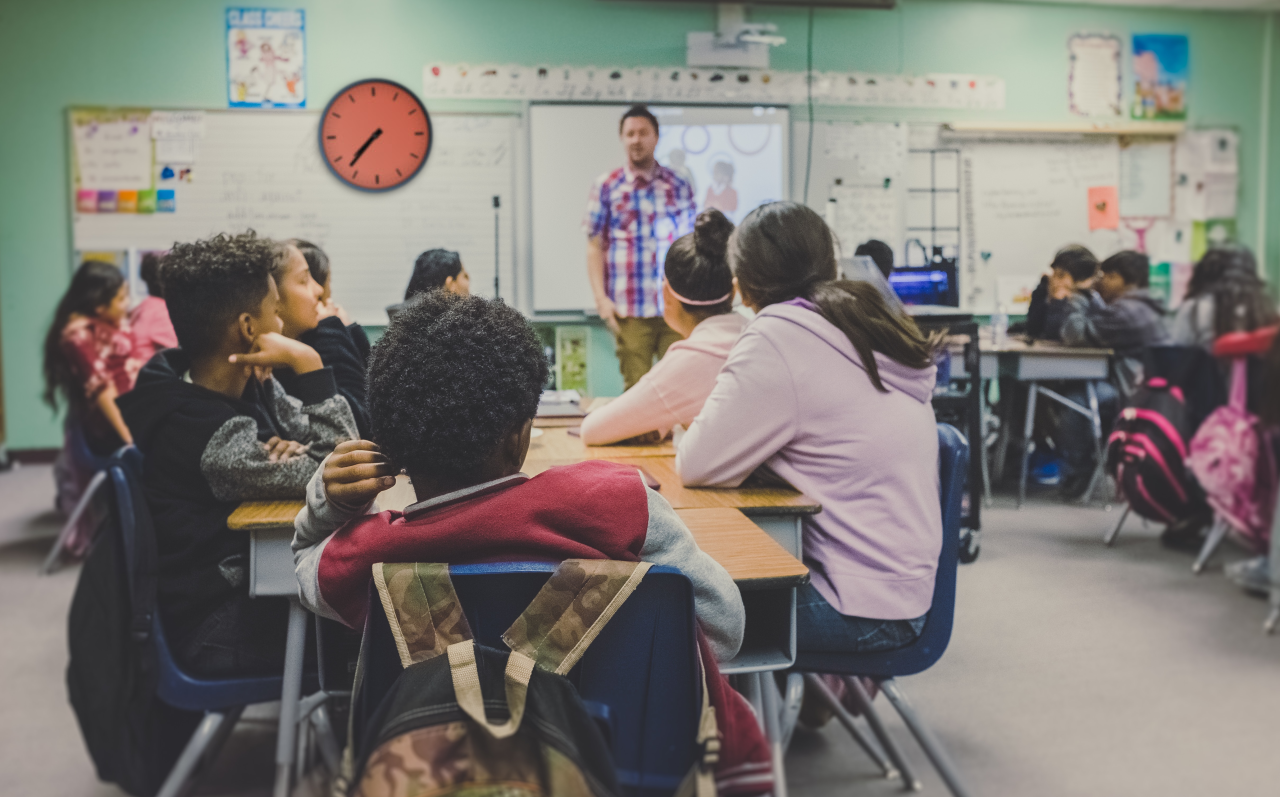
7,37
